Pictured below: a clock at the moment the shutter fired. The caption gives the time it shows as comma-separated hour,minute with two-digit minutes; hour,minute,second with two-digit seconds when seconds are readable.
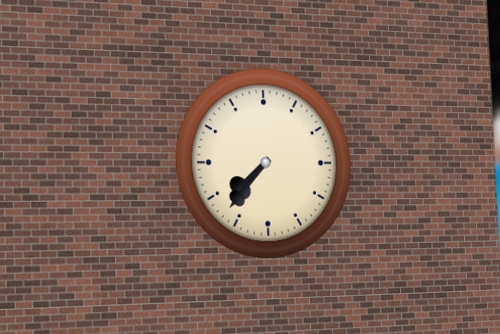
7,37
